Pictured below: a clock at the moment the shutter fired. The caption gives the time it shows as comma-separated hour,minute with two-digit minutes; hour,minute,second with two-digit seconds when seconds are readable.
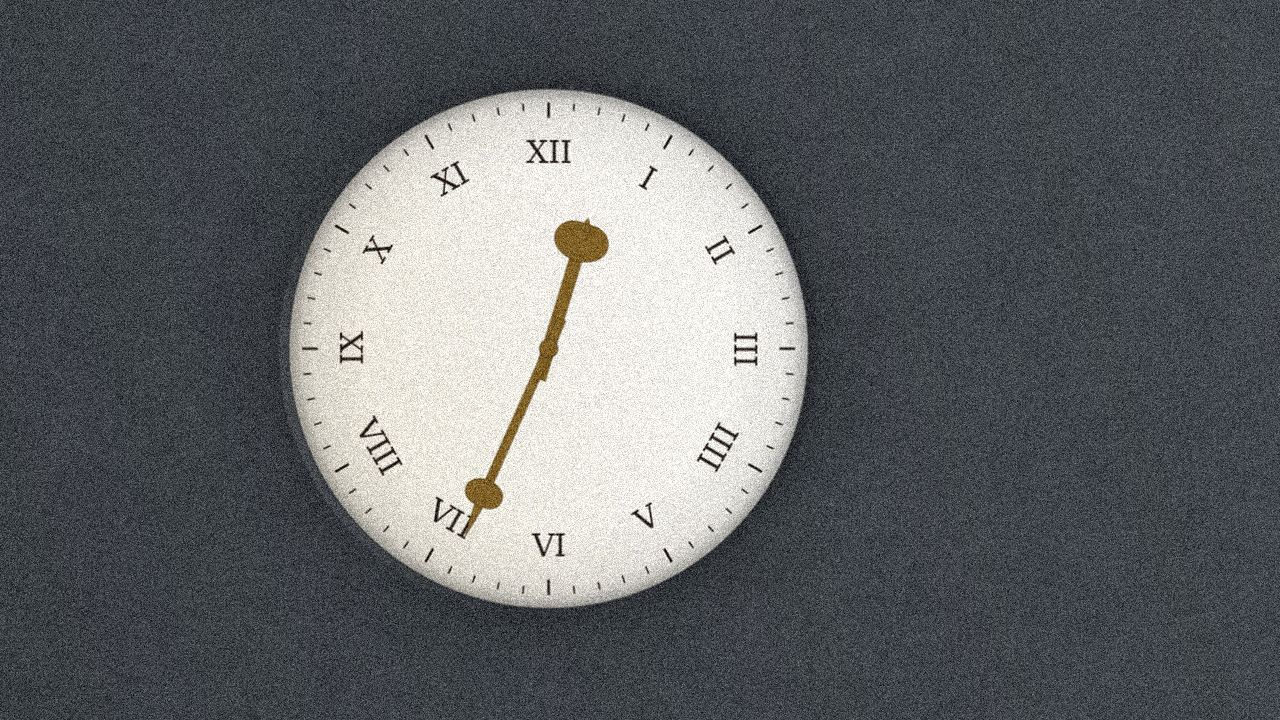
12,34
